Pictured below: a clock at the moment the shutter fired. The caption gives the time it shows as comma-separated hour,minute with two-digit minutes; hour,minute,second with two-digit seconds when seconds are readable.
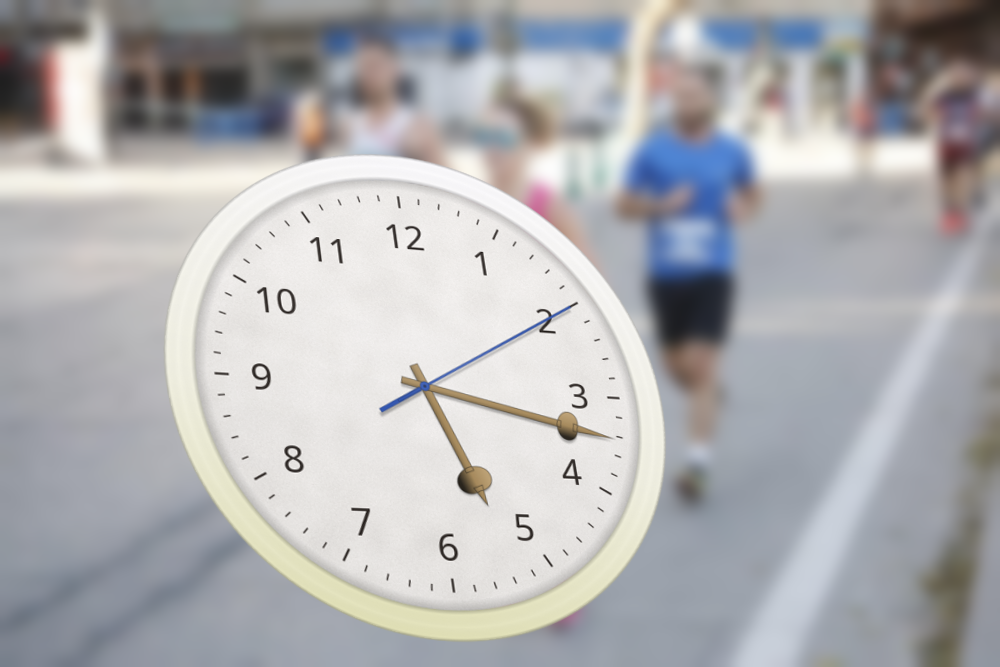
5,17,10
